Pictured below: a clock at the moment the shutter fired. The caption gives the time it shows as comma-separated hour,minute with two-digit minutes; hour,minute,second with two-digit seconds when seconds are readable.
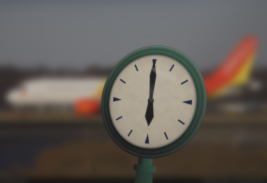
6,00
